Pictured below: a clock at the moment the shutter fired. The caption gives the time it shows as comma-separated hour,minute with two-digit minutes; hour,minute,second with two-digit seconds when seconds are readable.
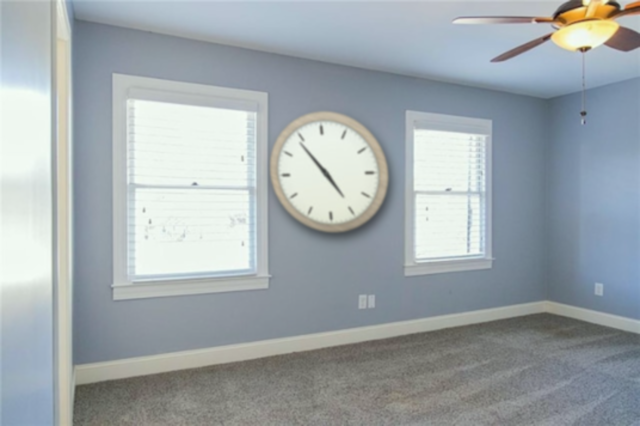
4,54
